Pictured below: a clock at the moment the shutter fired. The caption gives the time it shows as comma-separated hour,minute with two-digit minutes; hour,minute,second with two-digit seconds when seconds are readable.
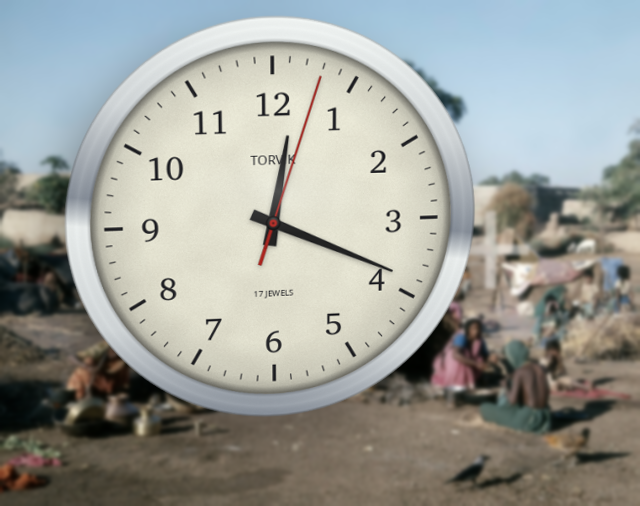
12,19,03
